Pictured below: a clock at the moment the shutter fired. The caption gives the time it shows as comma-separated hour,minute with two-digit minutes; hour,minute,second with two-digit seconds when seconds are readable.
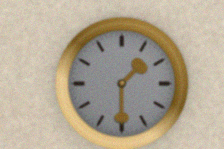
1,30
